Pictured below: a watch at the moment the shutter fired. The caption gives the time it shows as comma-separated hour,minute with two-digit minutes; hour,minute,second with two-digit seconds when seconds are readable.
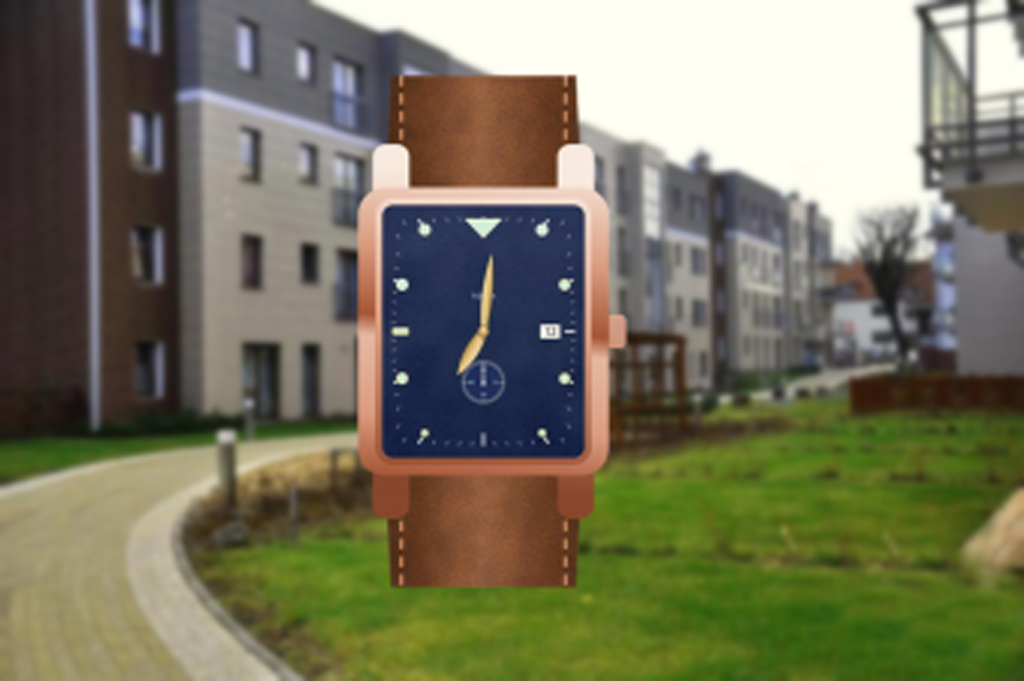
7,01
